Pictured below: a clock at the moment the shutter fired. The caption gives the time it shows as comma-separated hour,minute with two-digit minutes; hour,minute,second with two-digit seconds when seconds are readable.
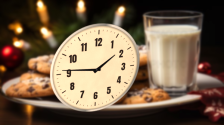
1,46
